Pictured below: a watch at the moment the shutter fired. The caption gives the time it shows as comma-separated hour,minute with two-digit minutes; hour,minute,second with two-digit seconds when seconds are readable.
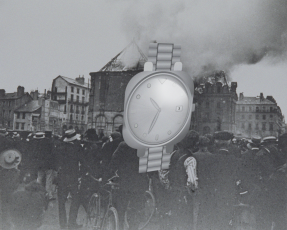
10,34
